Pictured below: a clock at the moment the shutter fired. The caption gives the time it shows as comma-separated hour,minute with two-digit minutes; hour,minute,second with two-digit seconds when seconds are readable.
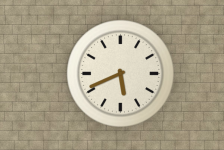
5,41
